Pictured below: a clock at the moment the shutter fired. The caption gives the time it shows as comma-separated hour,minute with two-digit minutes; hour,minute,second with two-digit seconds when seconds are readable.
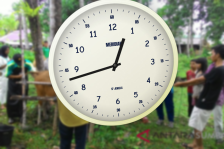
12,43
